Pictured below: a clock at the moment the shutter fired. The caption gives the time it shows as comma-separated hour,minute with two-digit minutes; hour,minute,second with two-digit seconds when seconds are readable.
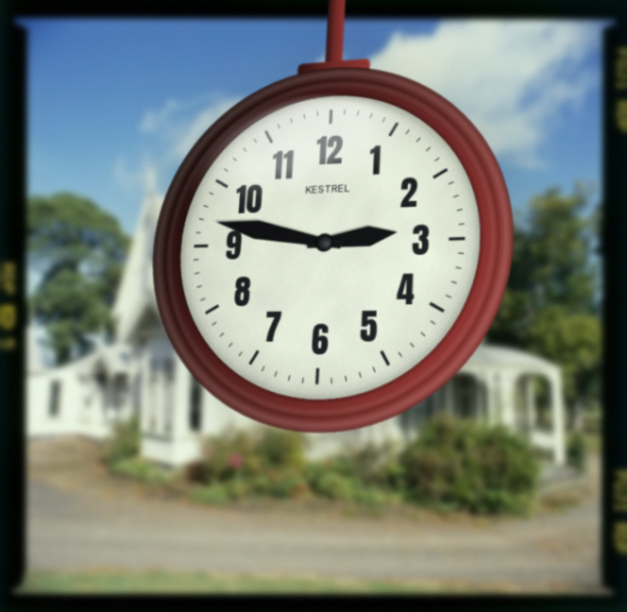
2,47
